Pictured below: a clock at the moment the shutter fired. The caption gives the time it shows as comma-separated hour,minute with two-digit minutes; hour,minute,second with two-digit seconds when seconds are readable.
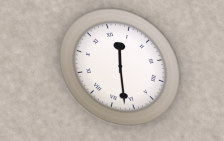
12,32
